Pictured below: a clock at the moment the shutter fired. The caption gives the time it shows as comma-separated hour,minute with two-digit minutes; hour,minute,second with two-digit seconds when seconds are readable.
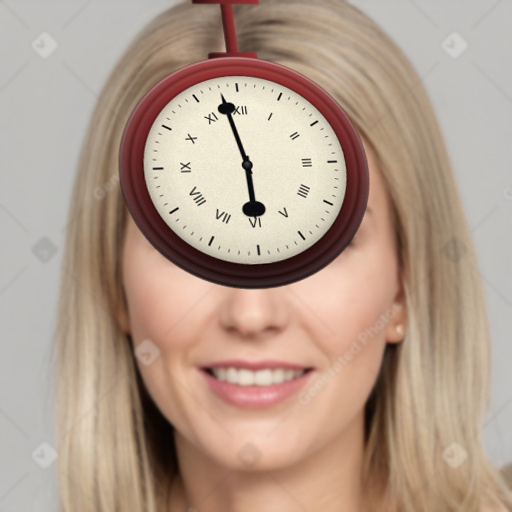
5,58
